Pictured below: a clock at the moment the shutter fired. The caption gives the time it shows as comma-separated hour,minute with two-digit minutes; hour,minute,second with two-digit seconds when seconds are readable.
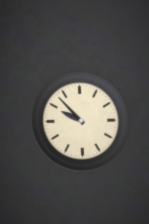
9,53
